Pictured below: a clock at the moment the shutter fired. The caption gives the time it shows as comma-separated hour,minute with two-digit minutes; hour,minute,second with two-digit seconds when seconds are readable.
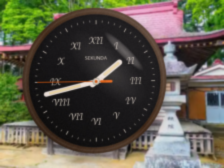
1,42,45
